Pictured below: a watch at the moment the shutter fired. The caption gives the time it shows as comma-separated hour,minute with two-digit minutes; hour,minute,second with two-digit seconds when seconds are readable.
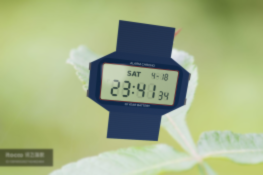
23,41,34
